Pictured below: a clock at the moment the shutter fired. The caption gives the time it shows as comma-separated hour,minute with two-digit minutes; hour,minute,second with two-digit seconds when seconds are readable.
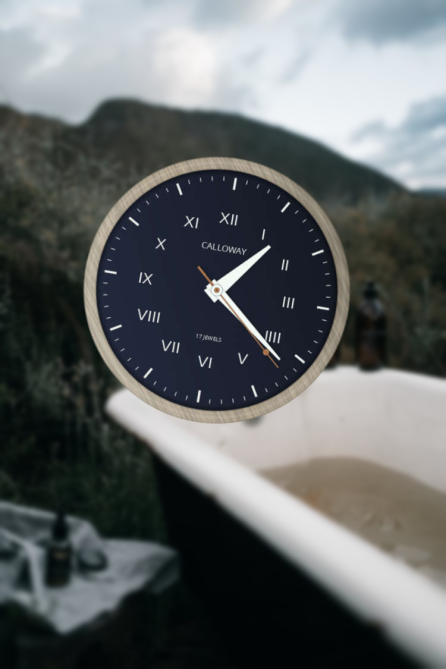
1,21,22
